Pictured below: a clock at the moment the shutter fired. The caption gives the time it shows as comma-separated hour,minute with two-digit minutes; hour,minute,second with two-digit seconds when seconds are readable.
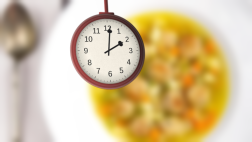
2,01
